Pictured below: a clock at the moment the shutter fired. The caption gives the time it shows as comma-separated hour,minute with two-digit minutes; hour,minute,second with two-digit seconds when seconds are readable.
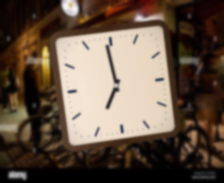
6,59
